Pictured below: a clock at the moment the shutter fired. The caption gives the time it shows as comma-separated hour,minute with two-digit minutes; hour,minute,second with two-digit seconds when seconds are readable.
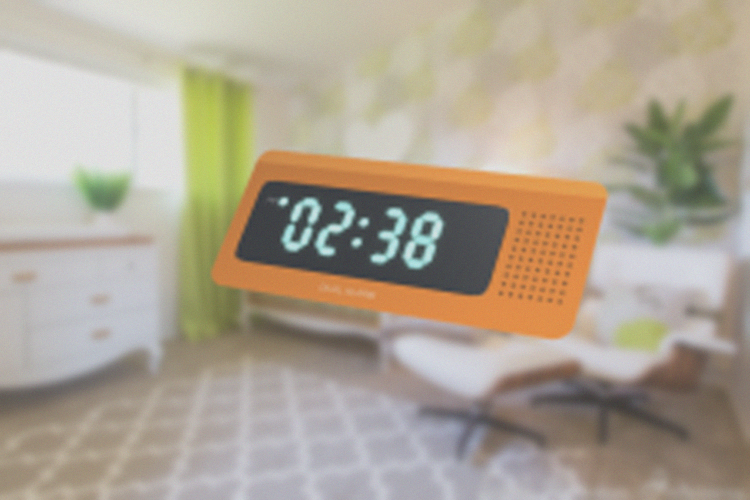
2,38
